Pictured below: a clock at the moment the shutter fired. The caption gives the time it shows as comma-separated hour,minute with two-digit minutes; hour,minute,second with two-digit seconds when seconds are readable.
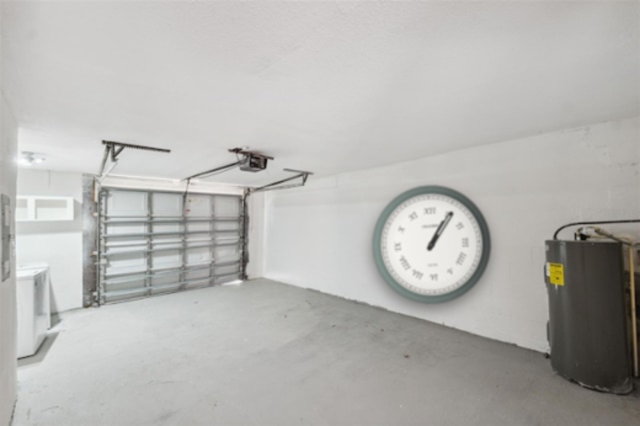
1,06
